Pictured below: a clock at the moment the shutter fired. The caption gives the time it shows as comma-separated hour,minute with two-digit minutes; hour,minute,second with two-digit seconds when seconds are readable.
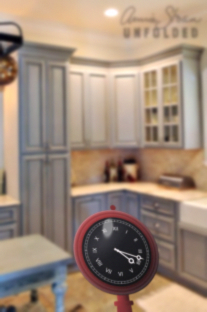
4,18
